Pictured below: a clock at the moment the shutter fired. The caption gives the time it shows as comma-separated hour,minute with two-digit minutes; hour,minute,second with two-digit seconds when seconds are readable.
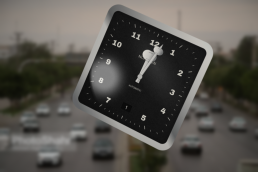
12,02
